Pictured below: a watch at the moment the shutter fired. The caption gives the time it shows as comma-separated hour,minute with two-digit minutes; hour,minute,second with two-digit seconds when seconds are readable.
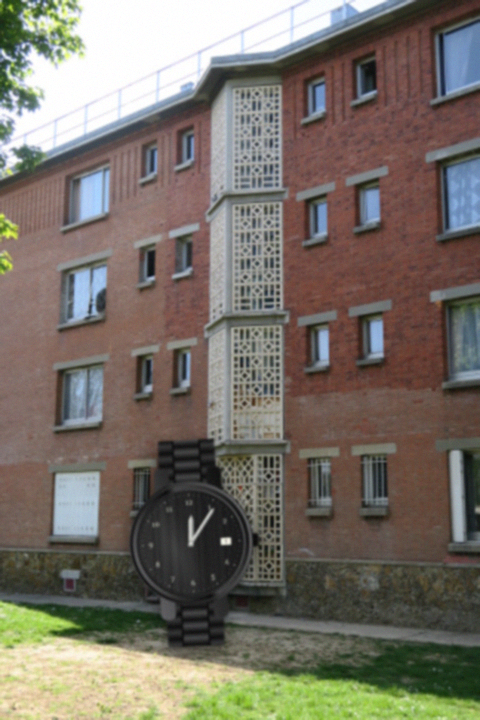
12,06
